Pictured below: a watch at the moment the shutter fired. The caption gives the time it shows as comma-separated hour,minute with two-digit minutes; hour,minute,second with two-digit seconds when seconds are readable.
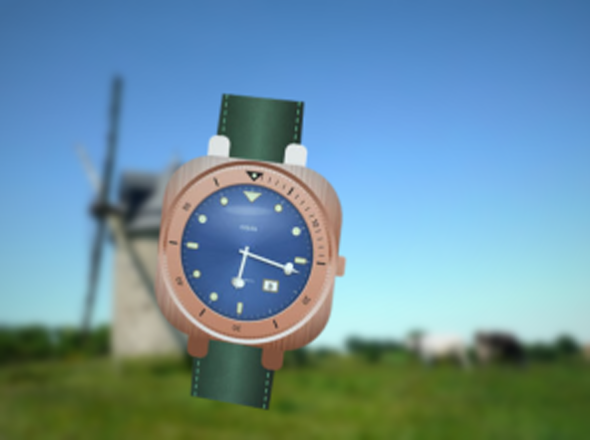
6,17
